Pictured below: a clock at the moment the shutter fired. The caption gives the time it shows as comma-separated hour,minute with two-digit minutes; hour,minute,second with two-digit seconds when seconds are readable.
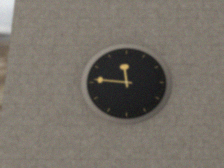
11,46
